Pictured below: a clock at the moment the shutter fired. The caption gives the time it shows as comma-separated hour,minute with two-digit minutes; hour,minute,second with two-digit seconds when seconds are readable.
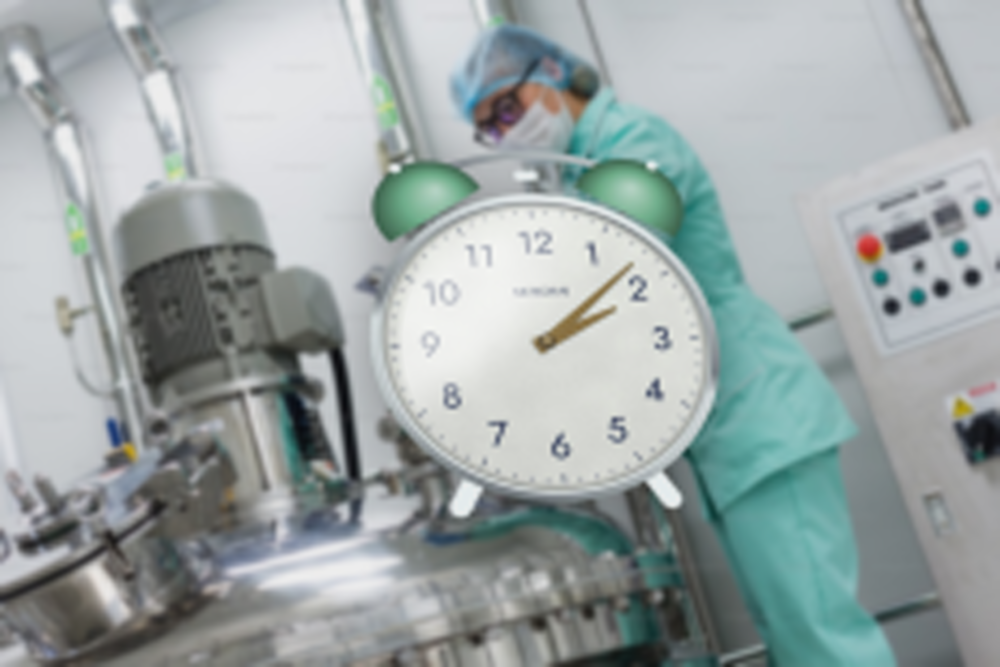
2,08
